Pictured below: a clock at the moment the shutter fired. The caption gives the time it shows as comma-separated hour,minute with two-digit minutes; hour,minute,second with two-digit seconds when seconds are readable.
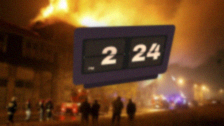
2,24
